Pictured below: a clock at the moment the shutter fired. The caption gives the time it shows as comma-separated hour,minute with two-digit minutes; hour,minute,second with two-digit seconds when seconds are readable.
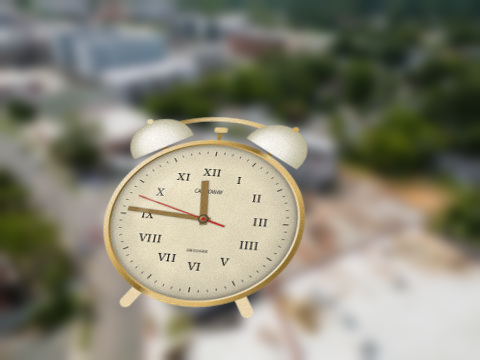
11,45,48
